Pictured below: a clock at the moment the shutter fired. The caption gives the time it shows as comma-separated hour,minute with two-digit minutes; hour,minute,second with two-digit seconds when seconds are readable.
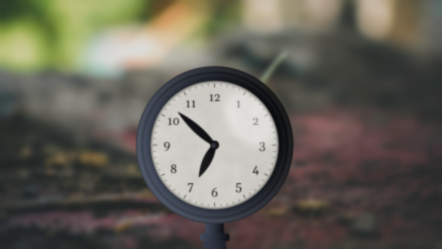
6,52
